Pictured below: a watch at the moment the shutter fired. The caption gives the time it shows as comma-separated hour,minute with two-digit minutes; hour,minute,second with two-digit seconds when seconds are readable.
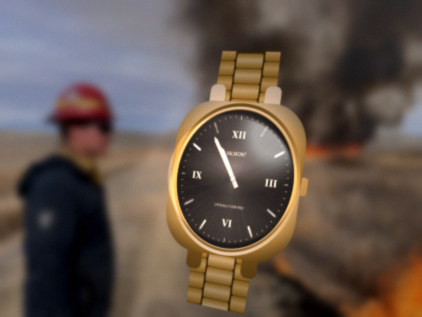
10,54
